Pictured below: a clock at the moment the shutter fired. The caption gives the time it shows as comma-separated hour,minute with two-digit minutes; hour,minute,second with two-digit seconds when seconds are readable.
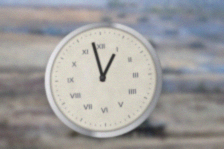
12,58
